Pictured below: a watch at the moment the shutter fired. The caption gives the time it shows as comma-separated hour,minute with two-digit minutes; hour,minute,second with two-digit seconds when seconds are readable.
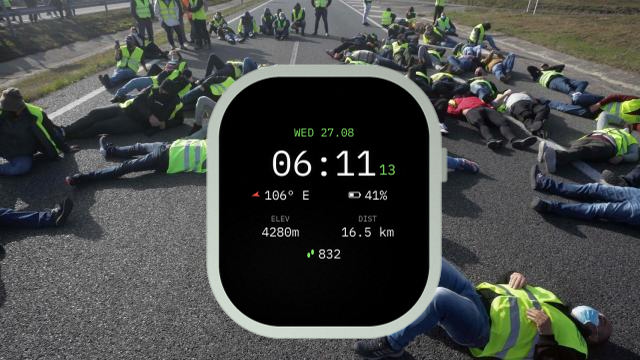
6,11,13
